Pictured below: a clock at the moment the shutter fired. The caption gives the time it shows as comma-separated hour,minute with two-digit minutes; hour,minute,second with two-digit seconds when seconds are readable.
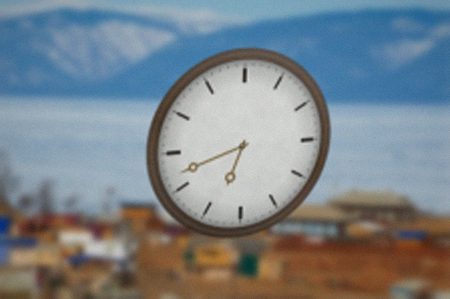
6,42
